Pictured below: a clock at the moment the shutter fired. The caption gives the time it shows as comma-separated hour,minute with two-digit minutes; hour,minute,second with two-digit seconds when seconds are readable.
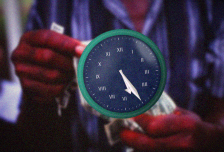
5,25
